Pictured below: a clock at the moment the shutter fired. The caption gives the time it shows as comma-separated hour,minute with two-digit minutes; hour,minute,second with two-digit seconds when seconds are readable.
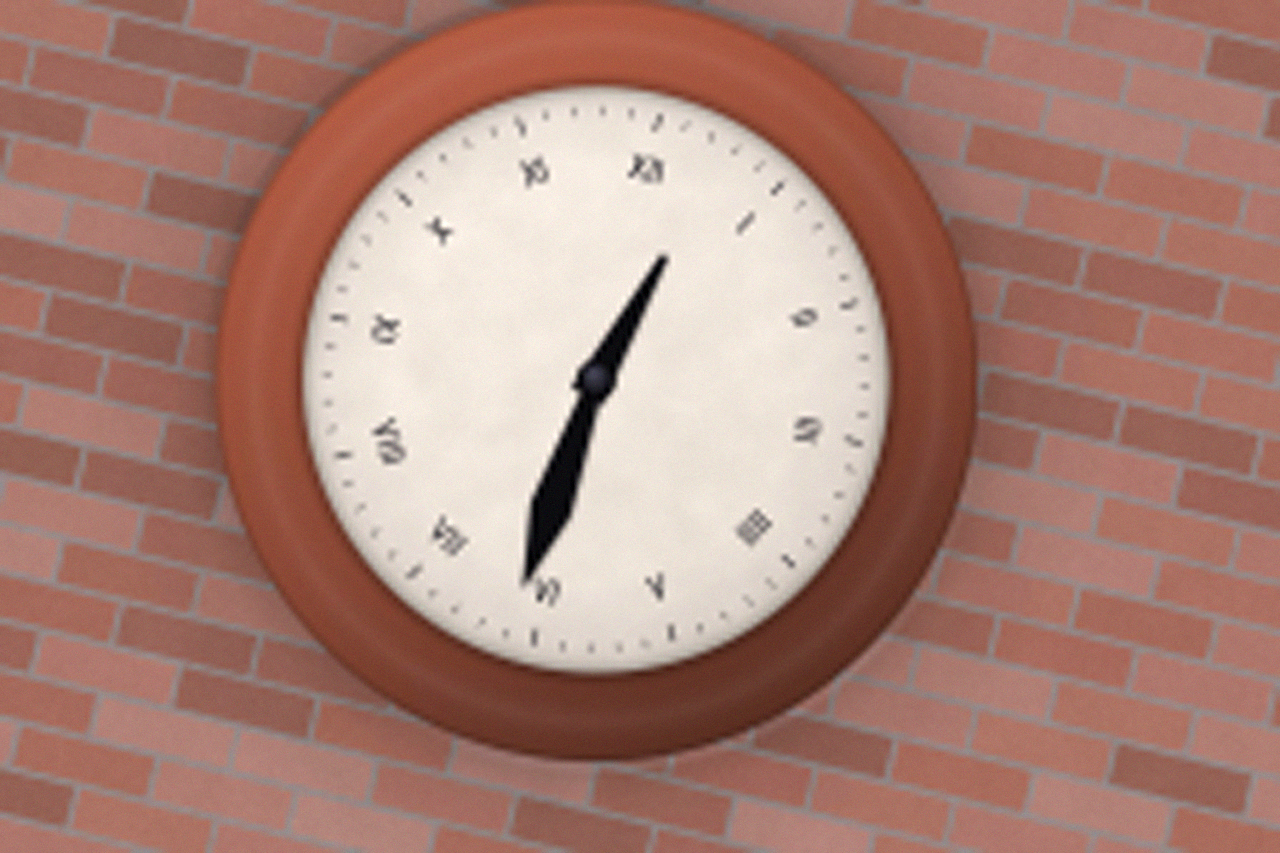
12,31
